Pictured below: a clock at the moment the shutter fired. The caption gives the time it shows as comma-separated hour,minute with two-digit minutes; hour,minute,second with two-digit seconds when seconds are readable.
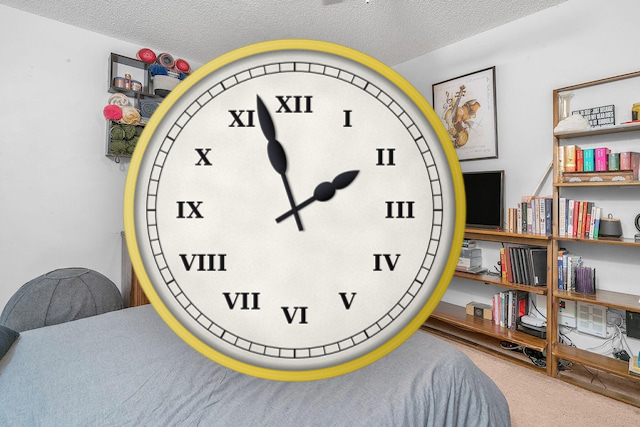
1,57
